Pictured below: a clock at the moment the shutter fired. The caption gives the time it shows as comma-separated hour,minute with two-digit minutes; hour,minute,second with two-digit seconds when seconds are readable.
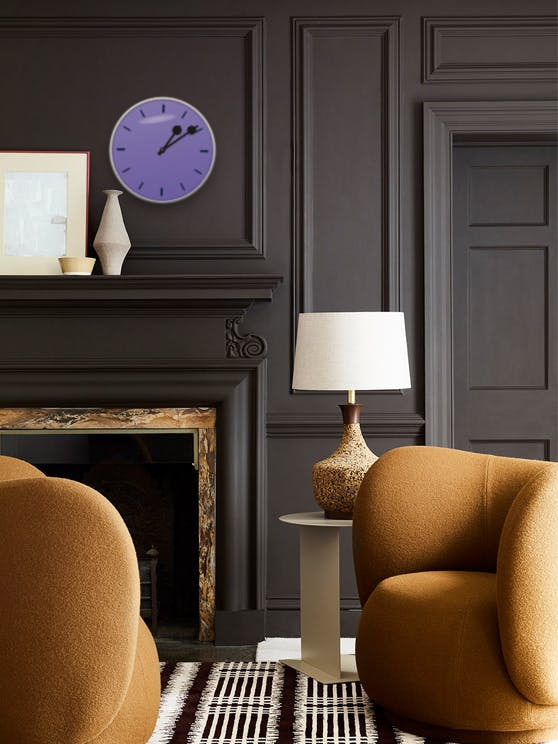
1,09
